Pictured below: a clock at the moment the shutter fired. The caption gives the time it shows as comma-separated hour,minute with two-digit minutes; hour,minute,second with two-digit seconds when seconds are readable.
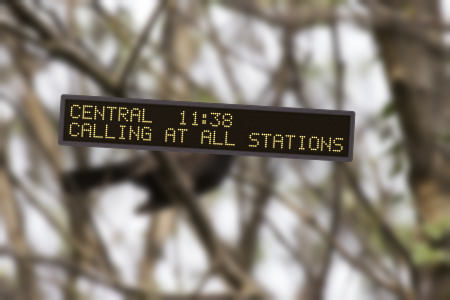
11,38
